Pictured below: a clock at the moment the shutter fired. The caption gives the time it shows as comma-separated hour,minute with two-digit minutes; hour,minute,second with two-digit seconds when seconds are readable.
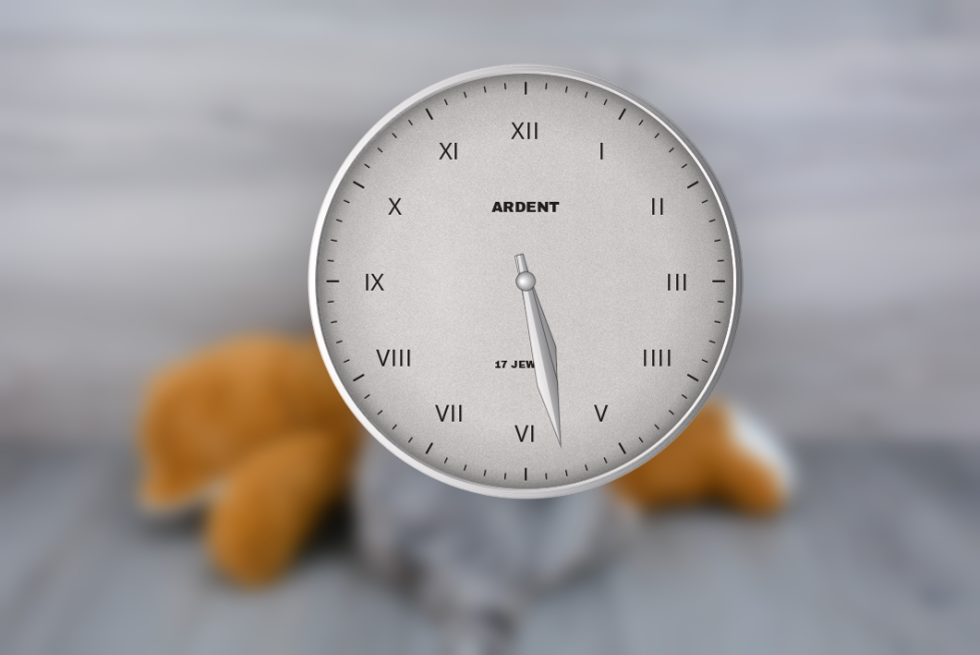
5,28
